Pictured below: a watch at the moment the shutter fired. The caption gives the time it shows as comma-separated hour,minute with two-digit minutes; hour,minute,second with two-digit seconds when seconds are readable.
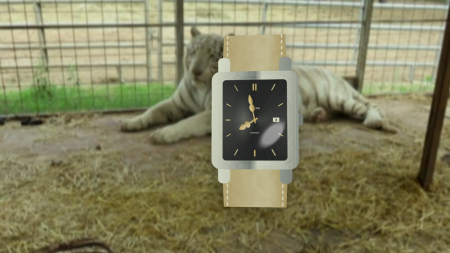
7,58
